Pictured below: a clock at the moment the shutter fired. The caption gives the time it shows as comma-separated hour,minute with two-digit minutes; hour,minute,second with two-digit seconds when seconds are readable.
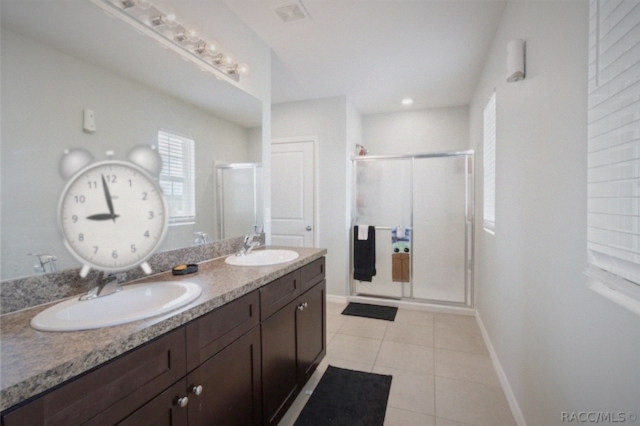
8,58
